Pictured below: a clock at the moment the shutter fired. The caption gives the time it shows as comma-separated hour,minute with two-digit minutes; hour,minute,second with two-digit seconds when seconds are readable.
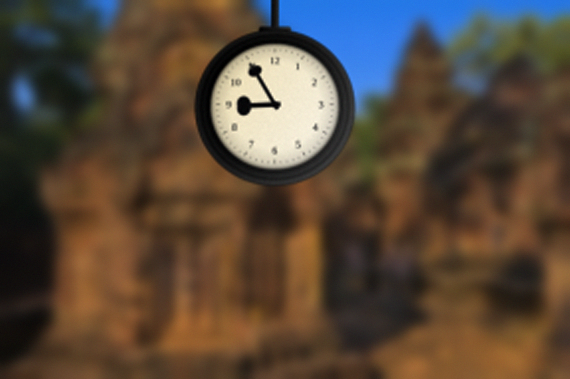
8,55
